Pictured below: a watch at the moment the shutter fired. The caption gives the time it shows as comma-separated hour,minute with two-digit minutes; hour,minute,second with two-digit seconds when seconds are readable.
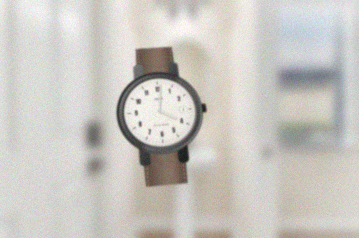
4,01
